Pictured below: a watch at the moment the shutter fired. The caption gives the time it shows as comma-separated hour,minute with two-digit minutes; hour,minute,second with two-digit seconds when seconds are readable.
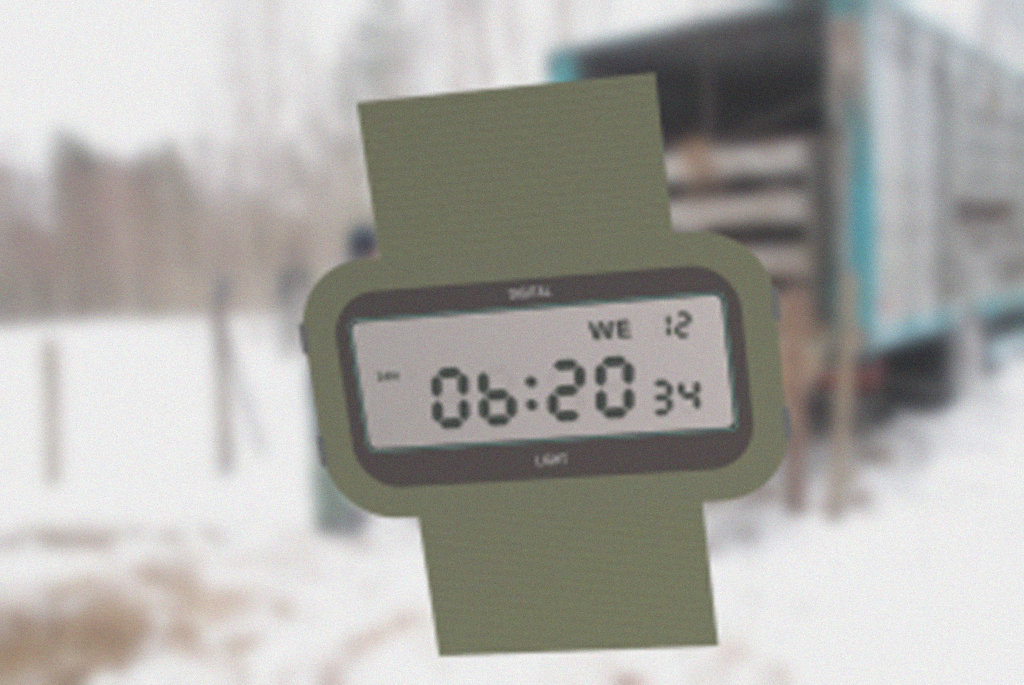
6,20,34
